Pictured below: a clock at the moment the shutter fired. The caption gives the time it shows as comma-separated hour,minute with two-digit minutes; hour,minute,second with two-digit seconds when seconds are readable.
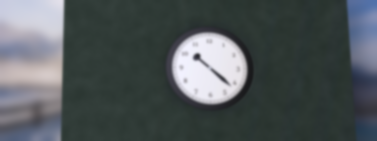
10,22
